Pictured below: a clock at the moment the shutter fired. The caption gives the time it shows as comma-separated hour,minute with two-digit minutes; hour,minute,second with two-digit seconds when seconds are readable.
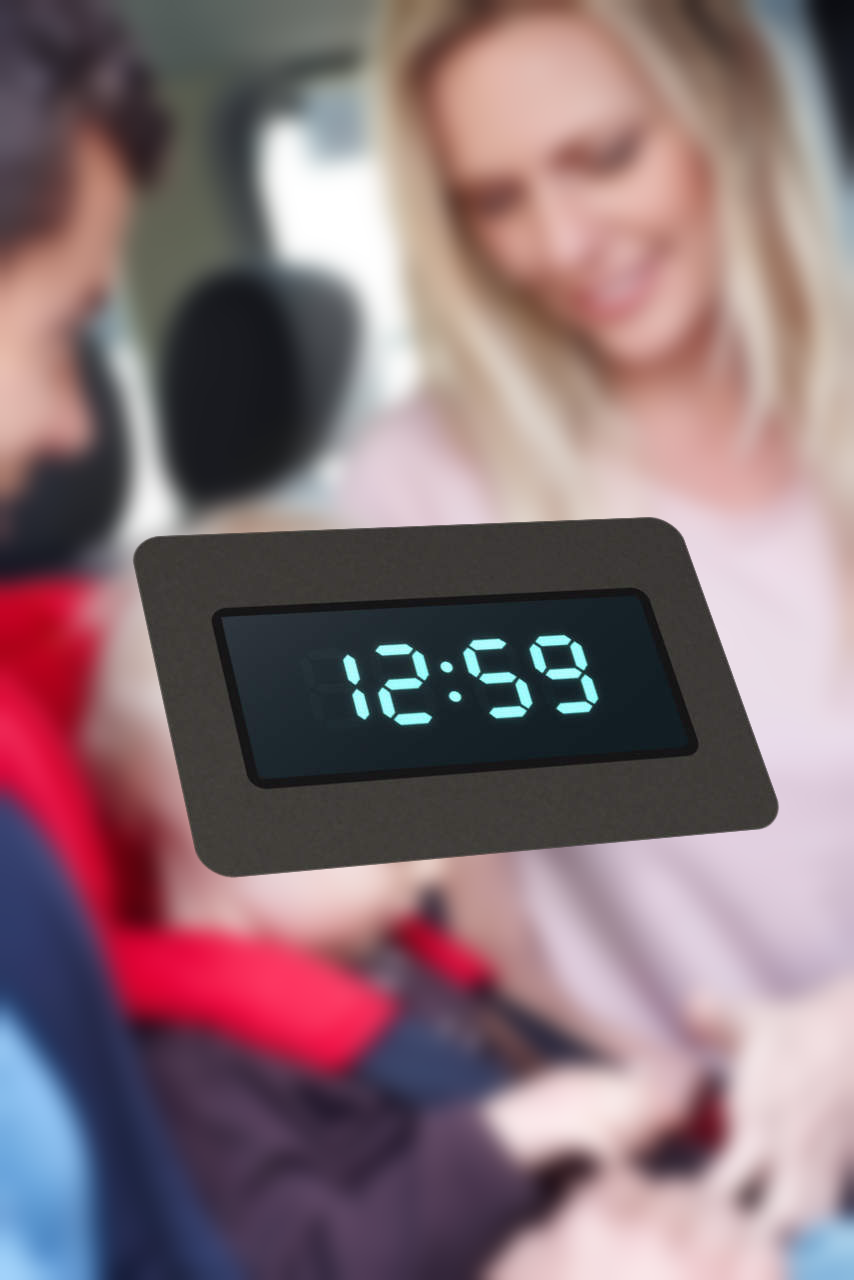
12,59
